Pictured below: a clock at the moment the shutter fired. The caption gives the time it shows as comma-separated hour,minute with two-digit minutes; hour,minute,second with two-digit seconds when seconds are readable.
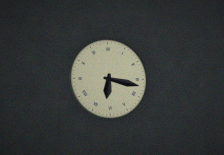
6,17
